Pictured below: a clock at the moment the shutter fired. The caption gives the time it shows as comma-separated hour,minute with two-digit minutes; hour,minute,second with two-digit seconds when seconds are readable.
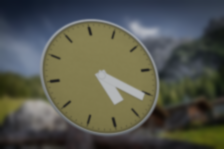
5,21
